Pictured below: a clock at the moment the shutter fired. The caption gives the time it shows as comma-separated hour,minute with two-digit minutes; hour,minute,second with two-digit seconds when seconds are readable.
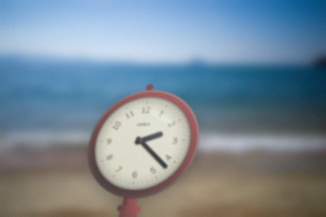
2,22
